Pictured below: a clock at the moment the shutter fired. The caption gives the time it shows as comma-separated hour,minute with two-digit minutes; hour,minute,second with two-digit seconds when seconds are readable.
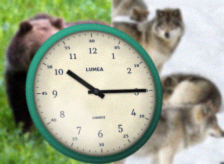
10,15
